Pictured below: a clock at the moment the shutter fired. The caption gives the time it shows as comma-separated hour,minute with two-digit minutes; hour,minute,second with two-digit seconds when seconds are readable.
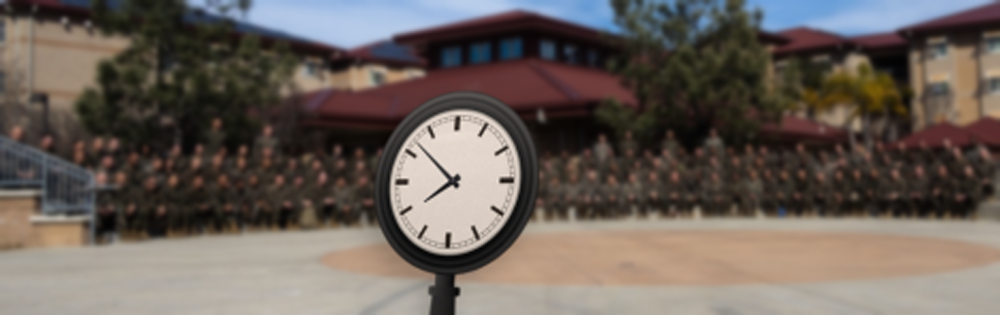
7,52
